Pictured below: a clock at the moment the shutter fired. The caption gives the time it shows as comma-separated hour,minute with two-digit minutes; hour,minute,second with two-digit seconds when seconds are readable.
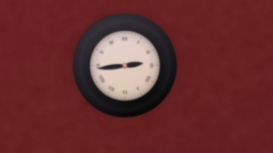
2,44
